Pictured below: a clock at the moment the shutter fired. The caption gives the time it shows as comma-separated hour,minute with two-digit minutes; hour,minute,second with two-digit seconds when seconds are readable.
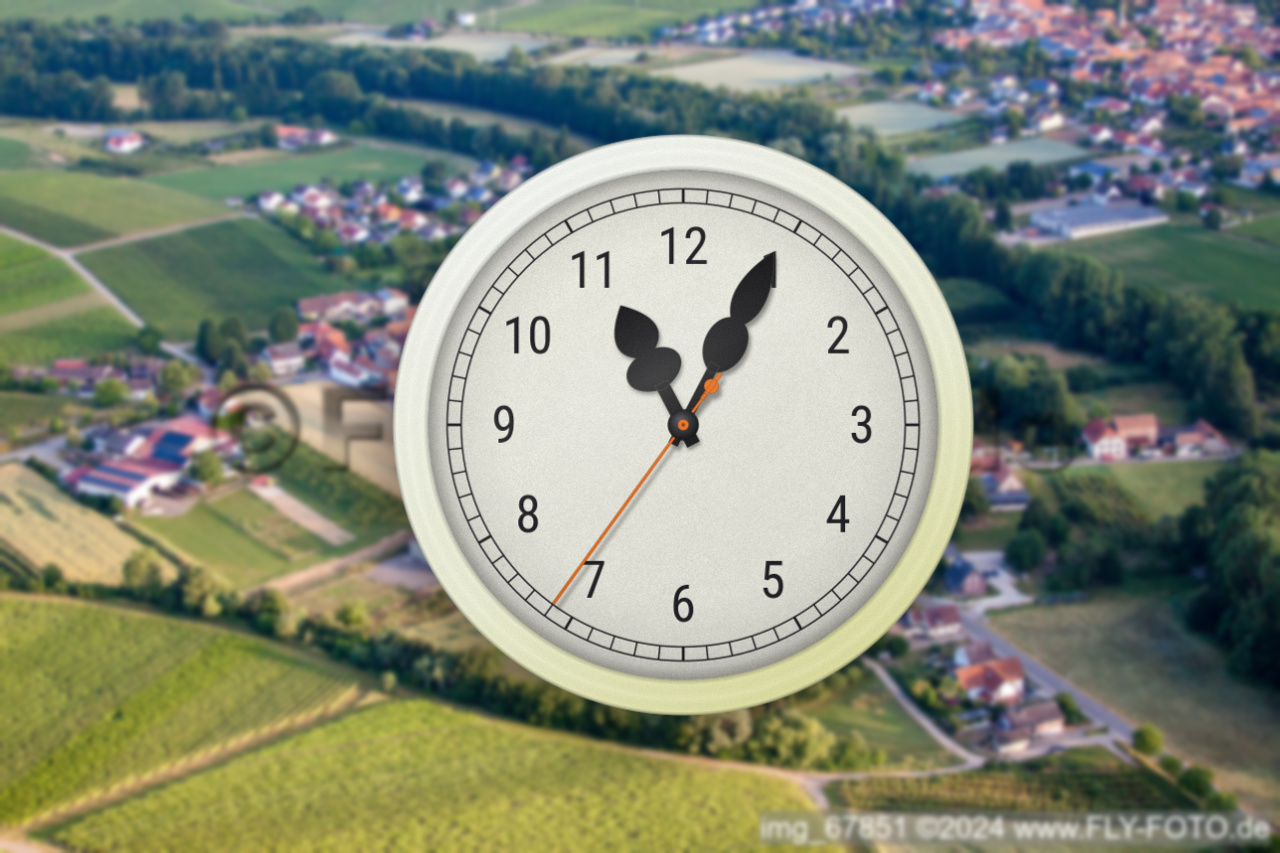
11,04,36
